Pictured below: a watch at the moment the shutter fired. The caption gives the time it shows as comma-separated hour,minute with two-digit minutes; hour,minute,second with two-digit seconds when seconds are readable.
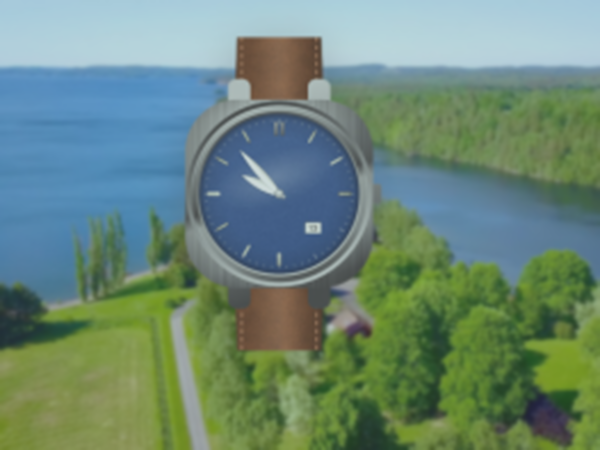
9,53
